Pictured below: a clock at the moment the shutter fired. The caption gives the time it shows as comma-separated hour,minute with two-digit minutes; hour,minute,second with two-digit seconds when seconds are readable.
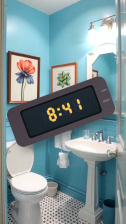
8,41
